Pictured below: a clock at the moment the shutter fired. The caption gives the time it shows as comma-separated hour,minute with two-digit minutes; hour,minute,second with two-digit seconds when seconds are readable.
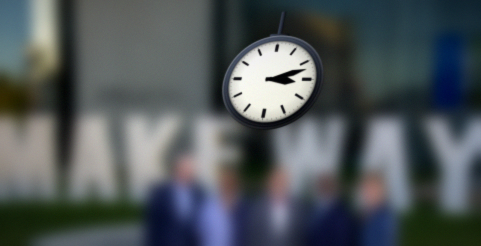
3,12
